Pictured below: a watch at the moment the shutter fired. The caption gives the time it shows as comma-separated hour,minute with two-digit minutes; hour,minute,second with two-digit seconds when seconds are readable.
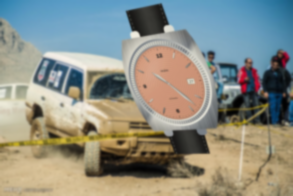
10,23
